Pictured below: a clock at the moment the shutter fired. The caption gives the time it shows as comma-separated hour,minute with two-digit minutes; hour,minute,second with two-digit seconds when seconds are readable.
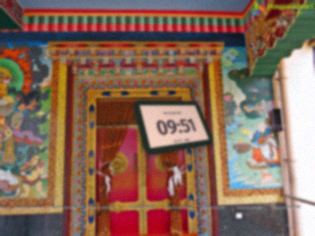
9,51
